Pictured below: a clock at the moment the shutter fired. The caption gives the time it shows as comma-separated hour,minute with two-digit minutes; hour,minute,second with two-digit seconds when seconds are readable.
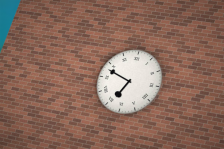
6,48
